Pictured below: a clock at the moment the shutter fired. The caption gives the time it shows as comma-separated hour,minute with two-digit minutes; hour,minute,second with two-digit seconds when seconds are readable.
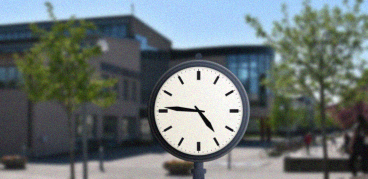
4,46
